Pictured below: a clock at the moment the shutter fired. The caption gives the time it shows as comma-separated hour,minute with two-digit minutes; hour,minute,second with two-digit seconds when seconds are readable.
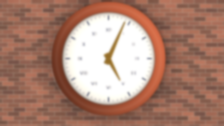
5,04
